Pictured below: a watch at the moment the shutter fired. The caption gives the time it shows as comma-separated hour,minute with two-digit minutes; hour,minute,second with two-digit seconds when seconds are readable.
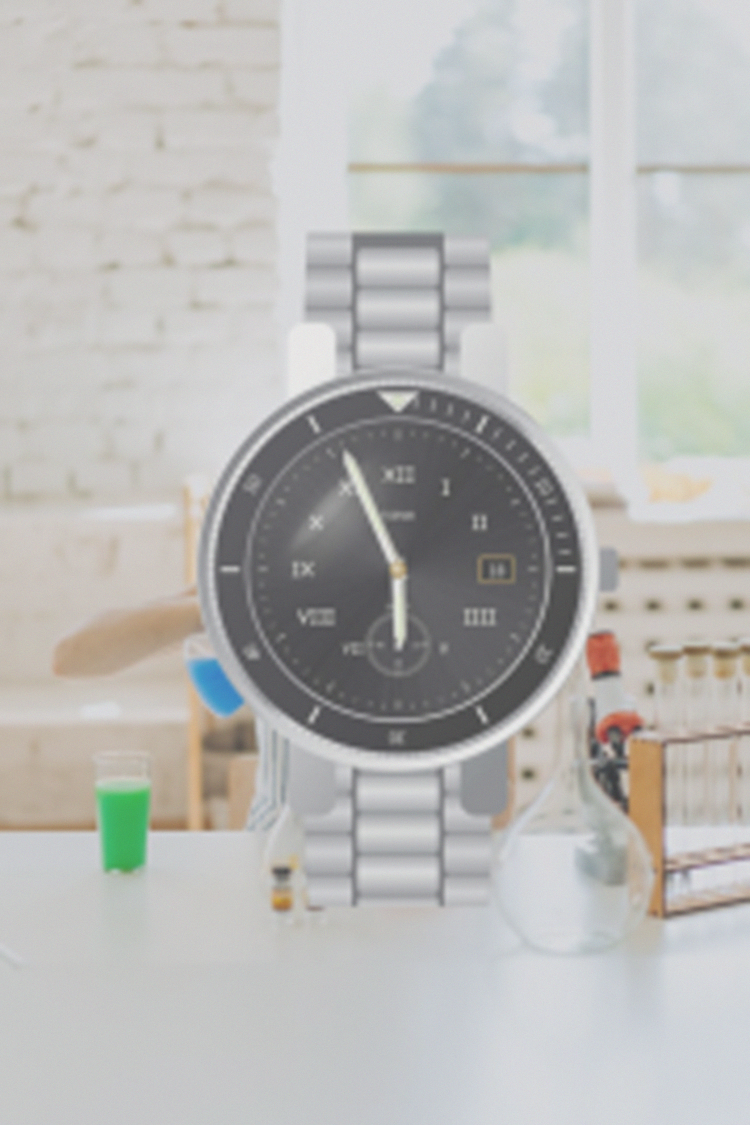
5,56
